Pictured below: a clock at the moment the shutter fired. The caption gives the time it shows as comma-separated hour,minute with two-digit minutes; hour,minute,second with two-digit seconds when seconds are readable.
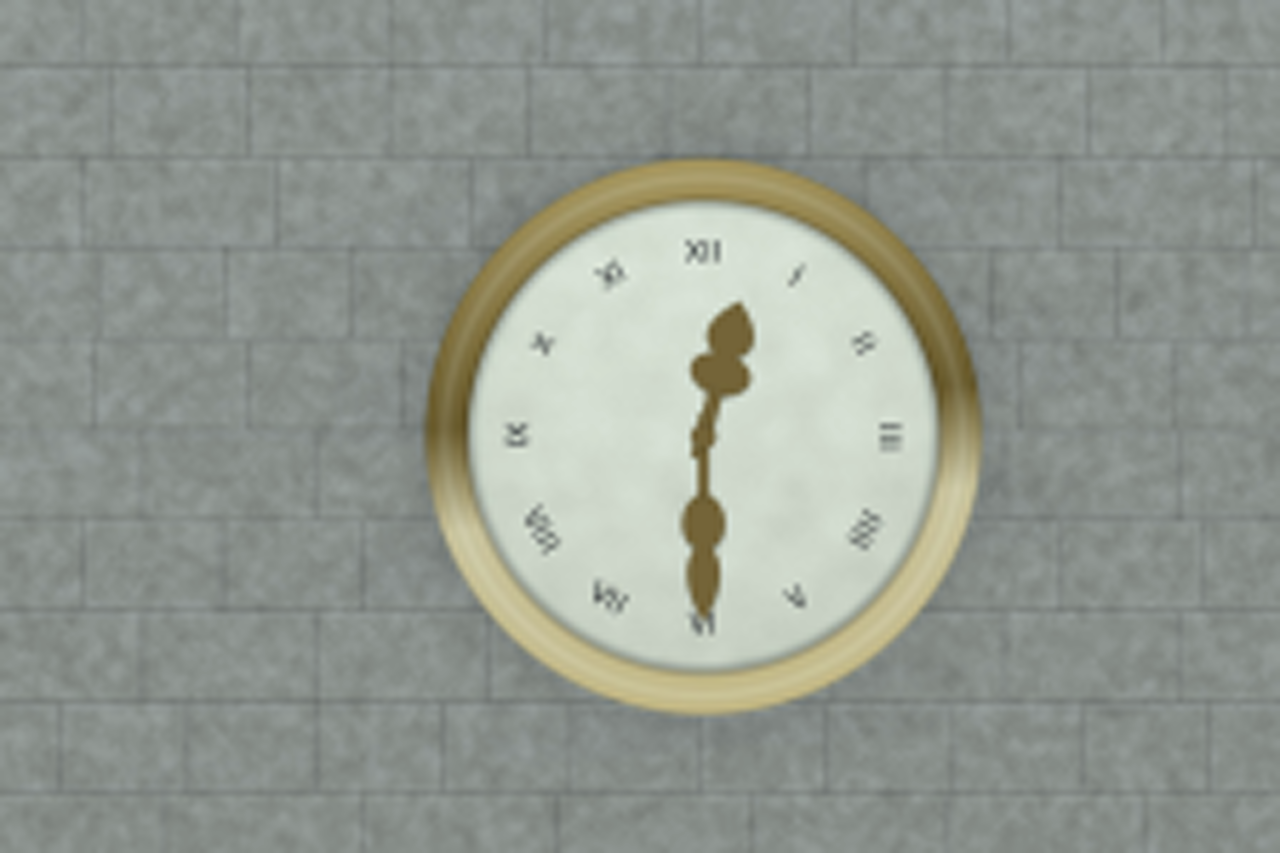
12,30
